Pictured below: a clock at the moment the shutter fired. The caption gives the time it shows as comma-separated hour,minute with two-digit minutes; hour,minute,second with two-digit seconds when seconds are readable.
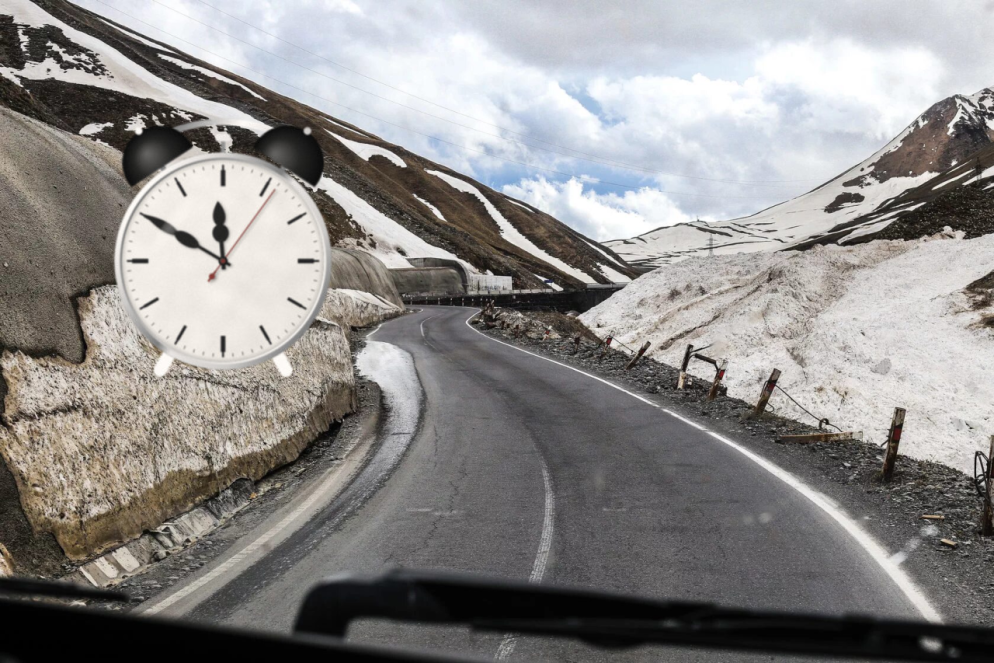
11,50,06
